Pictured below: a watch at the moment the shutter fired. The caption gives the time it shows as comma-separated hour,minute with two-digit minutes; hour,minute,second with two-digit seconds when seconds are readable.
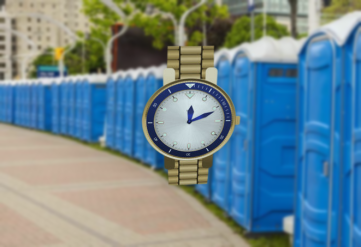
12,11
